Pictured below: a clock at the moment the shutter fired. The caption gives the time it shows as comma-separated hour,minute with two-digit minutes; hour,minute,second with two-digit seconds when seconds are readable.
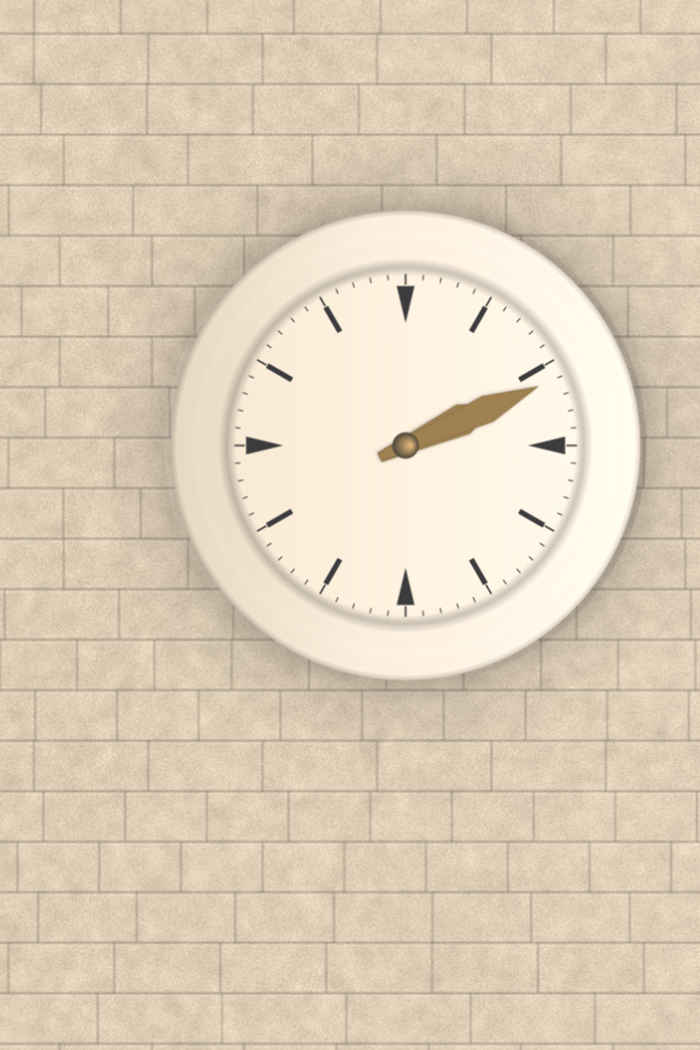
2,11
